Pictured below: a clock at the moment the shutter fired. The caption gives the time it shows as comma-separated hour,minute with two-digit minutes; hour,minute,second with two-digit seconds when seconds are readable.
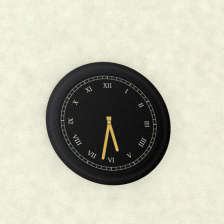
5,32
